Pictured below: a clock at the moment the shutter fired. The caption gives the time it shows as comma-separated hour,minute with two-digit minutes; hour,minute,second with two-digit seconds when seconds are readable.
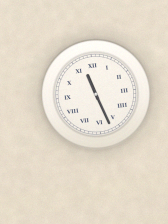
11,27
